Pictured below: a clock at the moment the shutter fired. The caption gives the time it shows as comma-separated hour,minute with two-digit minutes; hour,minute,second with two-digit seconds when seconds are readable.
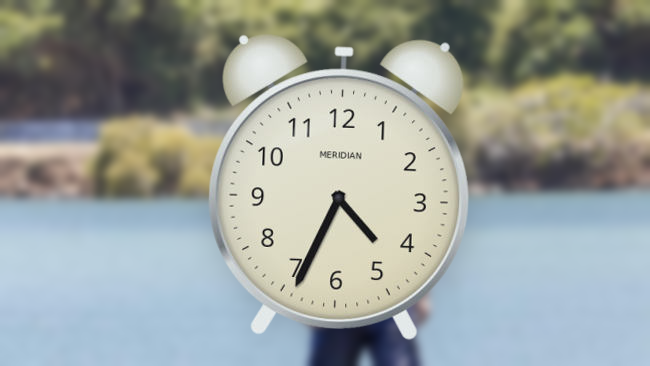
4,34
